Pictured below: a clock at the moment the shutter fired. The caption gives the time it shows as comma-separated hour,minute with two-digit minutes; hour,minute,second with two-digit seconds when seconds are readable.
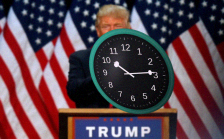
10,14
